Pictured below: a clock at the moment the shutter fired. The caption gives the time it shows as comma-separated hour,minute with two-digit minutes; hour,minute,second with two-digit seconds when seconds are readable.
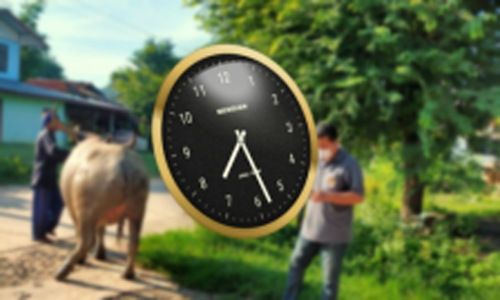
7,28
